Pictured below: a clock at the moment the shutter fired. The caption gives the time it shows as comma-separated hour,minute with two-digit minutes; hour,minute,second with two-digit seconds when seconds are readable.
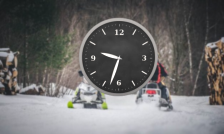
9,33
